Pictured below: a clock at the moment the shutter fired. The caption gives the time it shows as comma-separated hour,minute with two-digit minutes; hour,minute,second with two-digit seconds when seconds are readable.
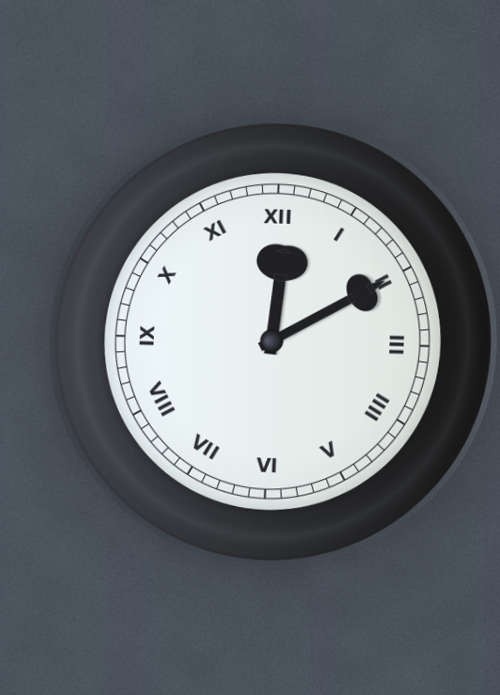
12,10
